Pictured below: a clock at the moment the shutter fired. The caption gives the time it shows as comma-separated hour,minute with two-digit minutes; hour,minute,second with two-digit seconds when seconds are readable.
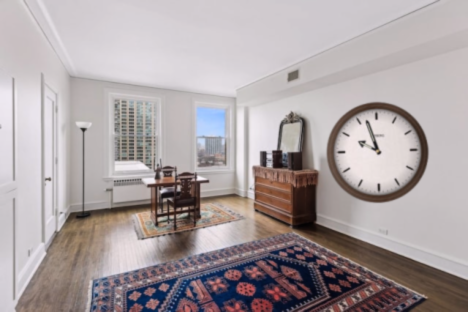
9,57
